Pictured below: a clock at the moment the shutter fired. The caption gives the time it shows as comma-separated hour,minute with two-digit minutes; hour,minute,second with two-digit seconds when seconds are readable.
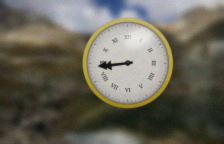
8,44
